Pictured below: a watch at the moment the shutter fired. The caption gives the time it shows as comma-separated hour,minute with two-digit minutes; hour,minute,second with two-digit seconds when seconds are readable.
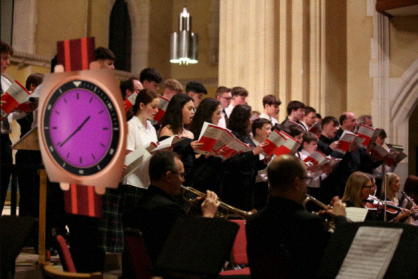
1,39
